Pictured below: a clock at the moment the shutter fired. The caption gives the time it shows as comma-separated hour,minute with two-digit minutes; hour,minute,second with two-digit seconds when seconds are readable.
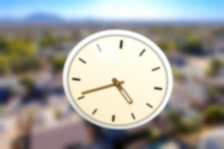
4,41
